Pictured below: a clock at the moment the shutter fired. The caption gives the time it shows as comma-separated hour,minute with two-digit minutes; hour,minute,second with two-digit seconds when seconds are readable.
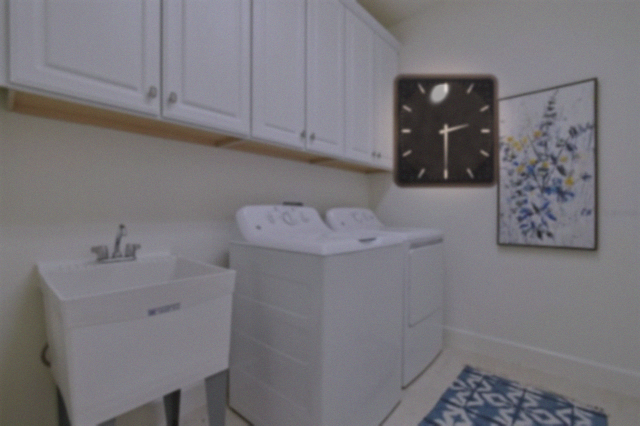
2,30
